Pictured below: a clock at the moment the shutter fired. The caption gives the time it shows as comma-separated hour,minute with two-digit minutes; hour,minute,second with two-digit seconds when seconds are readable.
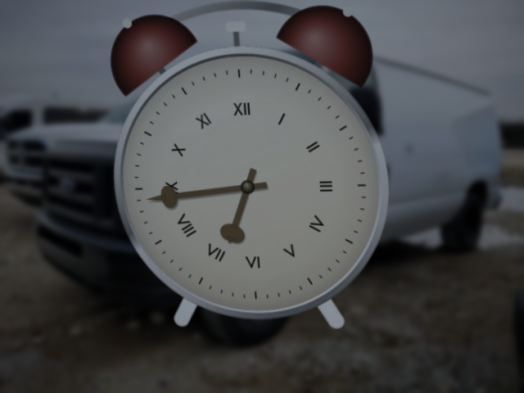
6,44
